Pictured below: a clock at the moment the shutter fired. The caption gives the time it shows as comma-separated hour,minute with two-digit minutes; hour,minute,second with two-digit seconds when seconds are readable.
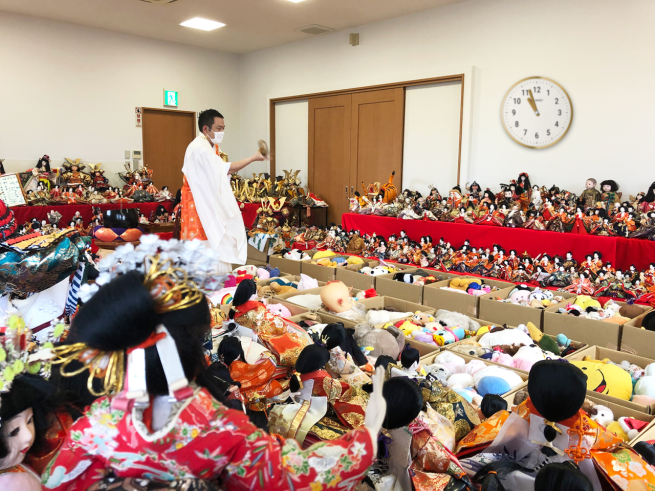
10,57
